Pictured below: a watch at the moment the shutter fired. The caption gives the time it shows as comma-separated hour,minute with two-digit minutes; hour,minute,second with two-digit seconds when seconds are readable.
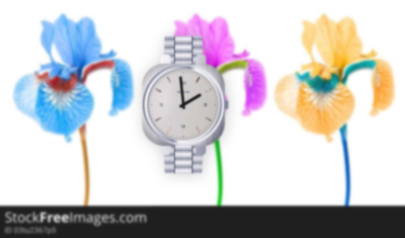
1,59
